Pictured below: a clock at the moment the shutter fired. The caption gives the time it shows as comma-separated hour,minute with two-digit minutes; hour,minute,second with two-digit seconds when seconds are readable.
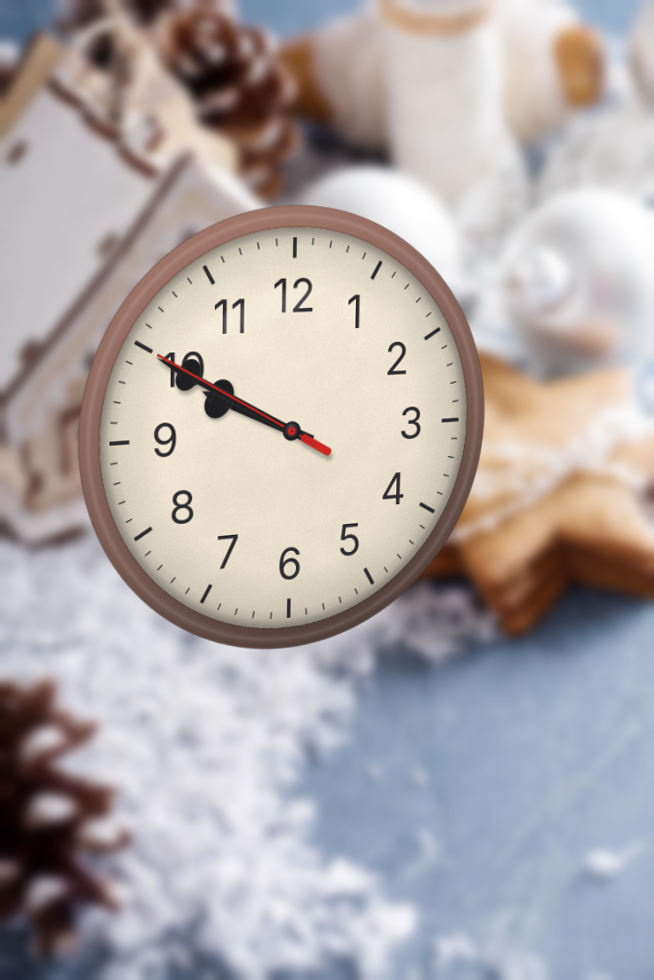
9,49,50
